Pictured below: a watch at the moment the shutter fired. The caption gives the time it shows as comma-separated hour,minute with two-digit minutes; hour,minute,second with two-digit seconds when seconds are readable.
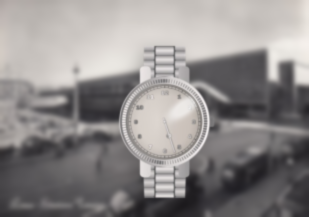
5,27
